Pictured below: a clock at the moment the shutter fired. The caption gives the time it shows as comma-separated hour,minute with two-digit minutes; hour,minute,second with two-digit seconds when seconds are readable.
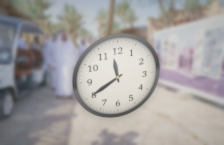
11,40
